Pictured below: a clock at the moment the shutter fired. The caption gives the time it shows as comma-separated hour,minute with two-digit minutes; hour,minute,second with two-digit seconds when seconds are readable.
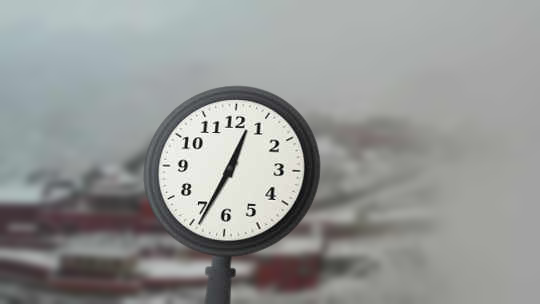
12,34
